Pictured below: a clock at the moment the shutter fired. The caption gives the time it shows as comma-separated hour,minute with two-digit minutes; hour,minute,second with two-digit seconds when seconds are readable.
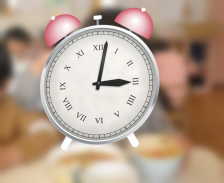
3,02
